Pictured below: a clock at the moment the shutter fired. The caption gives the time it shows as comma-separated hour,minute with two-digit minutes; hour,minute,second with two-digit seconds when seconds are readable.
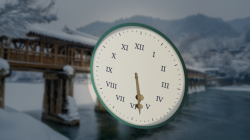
5,28
